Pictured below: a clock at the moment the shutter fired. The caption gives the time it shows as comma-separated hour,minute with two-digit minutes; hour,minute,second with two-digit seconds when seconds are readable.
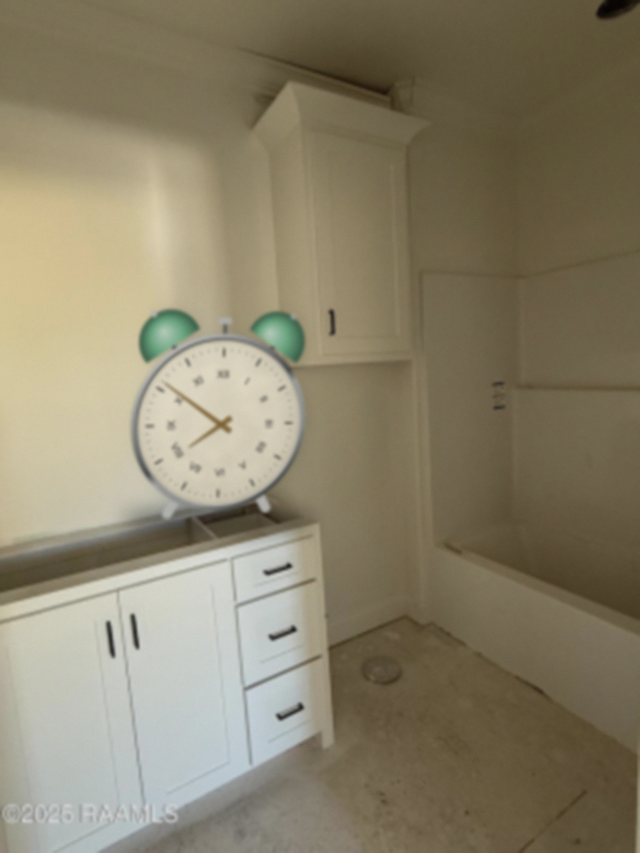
7,51
